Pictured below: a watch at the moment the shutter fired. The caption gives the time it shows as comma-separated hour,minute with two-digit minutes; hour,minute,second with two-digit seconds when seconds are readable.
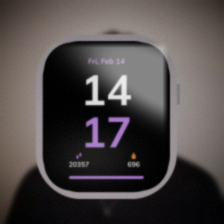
14,17
